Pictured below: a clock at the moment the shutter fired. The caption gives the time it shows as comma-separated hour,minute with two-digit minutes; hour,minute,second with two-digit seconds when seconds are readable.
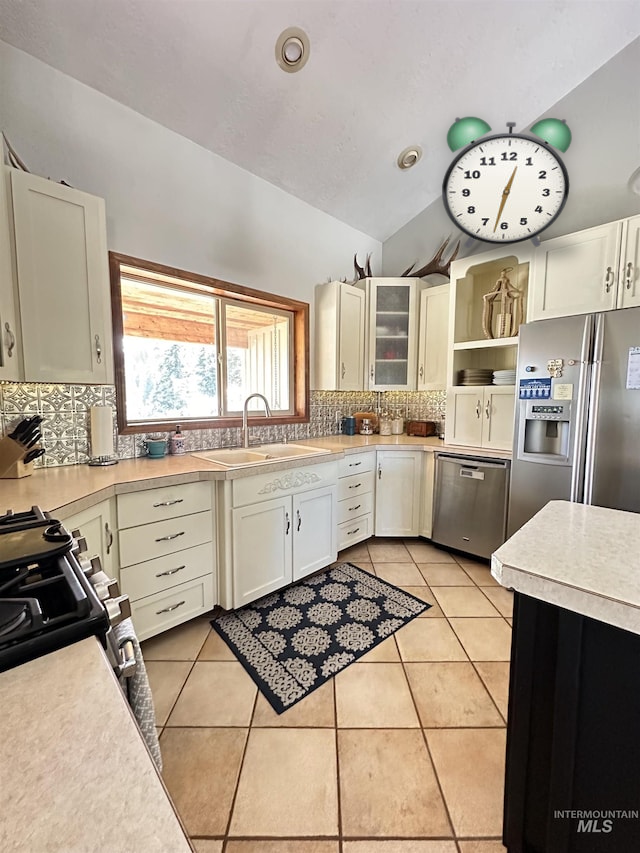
12,32
